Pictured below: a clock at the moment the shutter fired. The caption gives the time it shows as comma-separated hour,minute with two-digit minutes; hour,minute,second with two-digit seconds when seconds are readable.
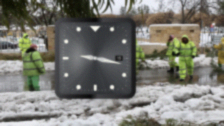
9,17
